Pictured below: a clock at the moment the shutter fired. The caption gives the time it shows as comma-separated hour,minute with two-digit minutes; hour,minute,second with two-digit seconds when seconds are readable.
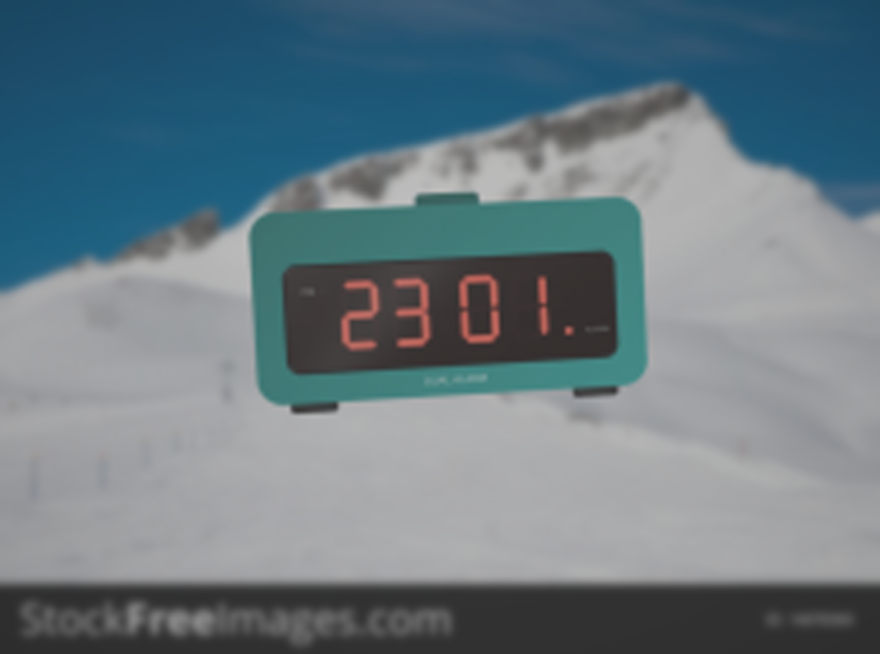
23,01
